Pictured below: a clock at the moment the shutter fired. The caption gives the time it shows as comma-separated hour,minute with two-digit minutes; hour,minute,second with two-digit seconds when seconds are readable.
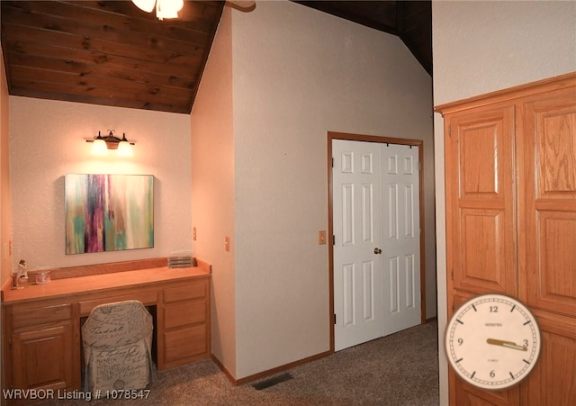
3,17
